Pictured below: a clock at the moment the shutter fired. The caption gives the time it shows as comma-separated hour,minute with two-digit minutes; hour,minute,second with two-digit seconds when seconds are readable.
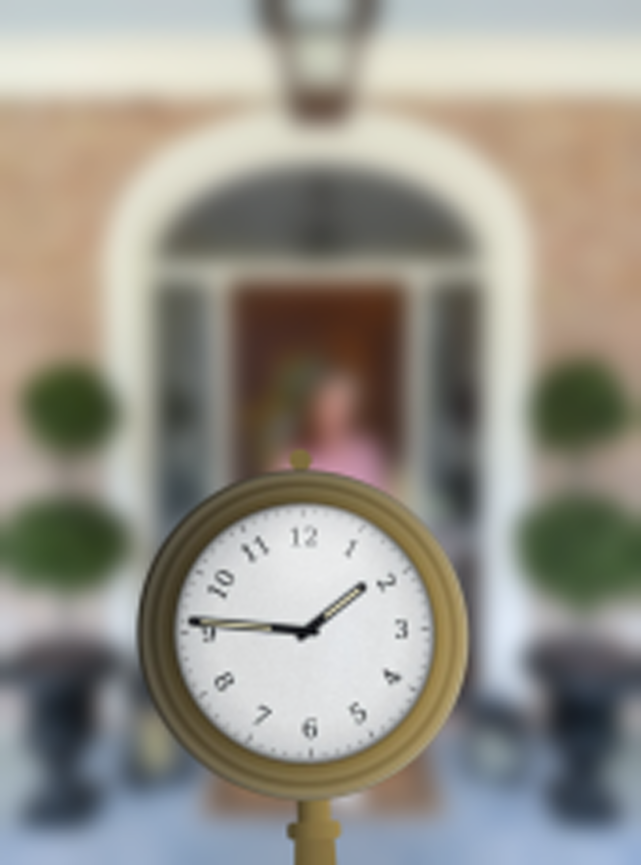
1,46
